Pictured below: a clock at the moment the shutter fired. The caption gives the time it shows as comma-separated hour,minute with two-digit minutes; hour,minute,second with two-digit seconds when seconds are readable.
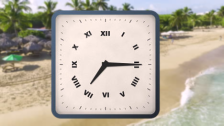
7,15
